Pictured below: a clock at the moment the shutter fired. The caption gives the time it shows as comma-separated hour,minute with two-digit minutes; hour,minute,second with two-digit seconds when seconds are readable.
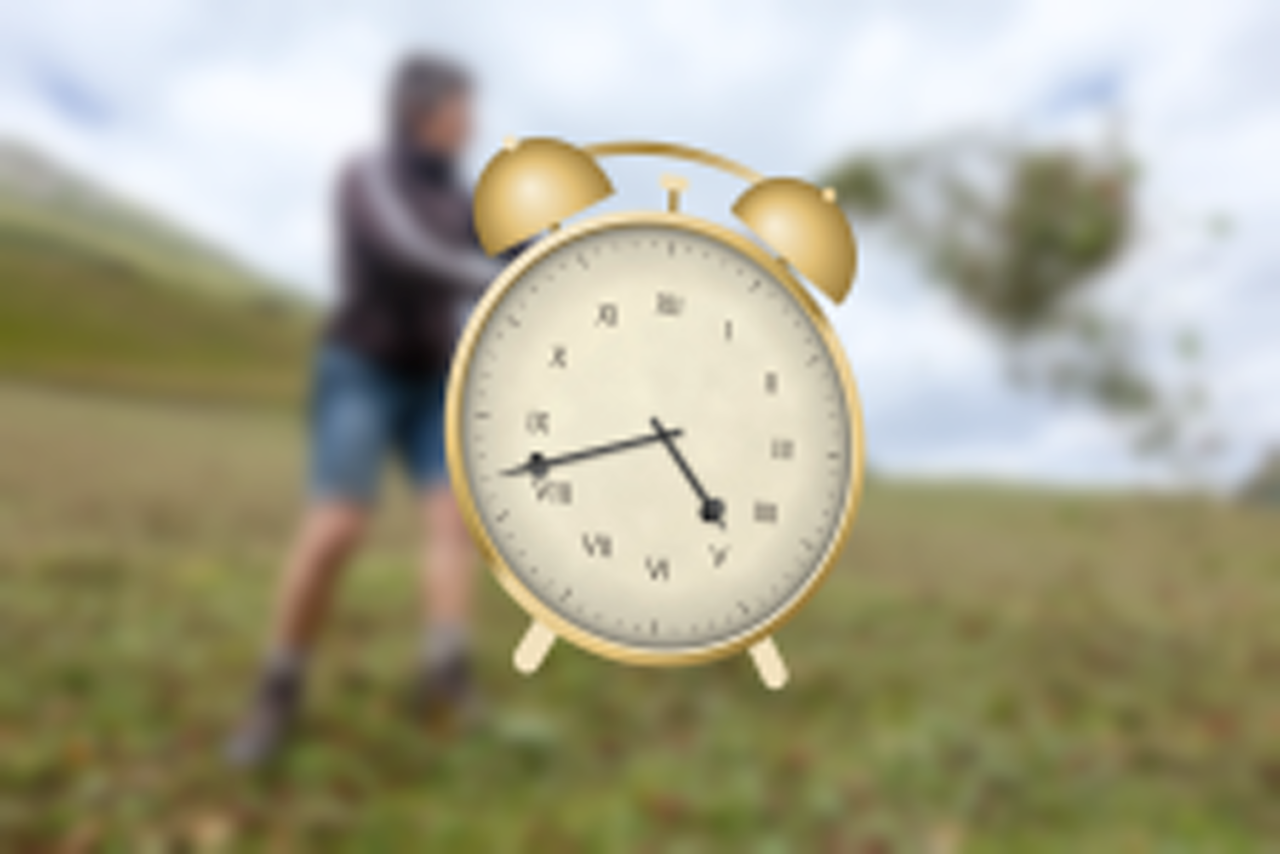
4,42
